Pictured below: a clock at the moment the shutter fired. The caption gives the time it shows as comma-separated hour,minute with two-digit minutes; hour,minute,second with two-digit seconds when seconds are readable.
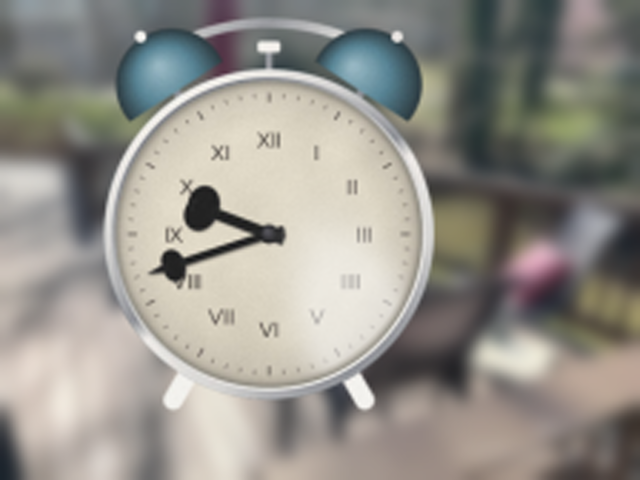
9,42
